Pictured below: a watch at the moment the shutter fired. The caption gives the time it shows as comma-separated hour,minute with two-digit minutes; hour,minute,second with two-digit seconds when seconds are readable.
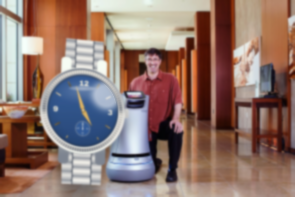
4,57
